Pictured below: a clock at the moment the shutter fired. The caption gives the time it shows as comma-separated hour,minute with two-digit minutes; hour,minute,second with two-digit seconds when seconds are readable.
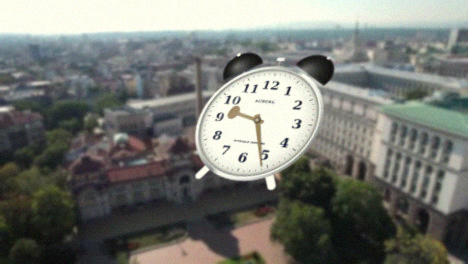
9,26
